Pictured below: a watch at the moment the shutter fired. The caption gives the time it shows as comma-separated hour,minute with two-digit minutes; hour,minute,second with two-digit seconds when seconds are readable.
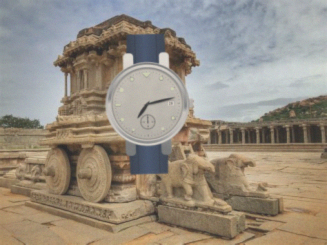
7,13
